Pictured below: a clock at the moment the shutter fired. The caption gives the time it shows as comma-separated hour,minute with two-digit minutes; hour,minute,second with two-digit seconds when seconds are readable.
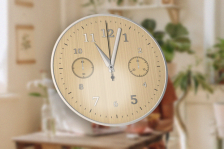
11,03
